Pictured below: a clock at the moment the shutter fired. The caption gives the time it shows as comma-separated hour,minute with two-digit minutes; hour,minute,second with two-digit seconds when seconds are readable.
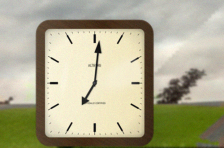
7,01
